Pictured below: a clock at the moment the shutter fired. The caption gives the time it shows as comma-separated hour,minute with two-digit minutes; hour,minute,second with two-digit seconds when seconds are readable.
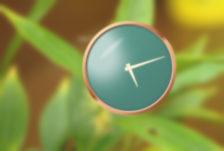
5,12
